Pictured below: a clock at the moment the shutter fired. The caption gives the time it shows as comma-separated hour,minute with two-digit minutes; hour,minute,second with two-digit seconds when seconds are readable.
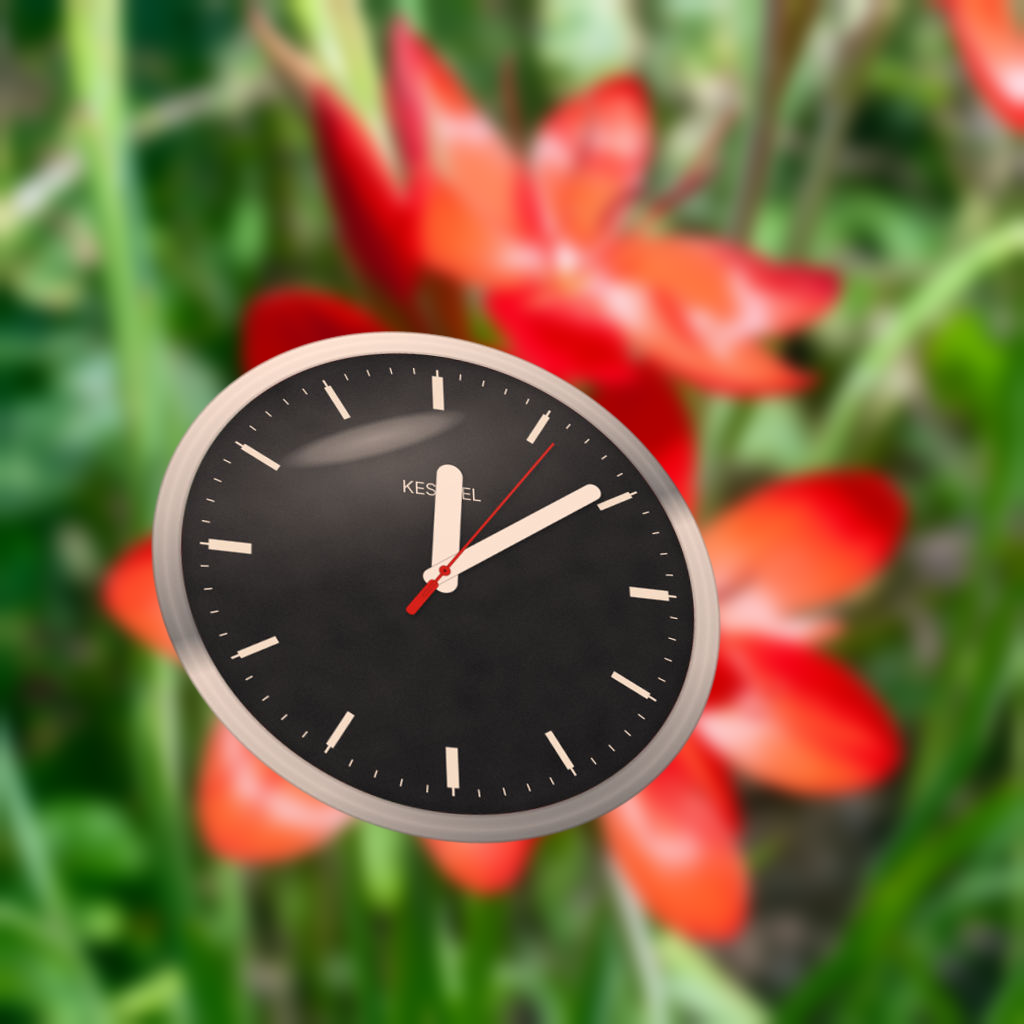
12,09,06
